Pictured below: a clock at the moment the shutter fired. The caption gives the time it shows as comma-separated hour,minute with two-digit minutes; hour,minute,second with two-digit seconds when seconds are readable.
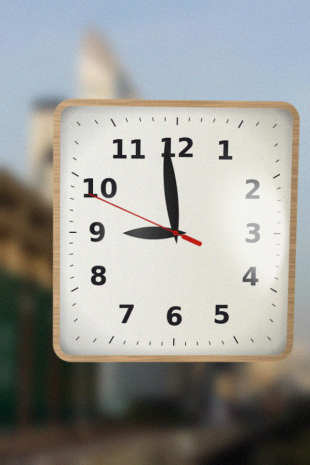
8,58,49
